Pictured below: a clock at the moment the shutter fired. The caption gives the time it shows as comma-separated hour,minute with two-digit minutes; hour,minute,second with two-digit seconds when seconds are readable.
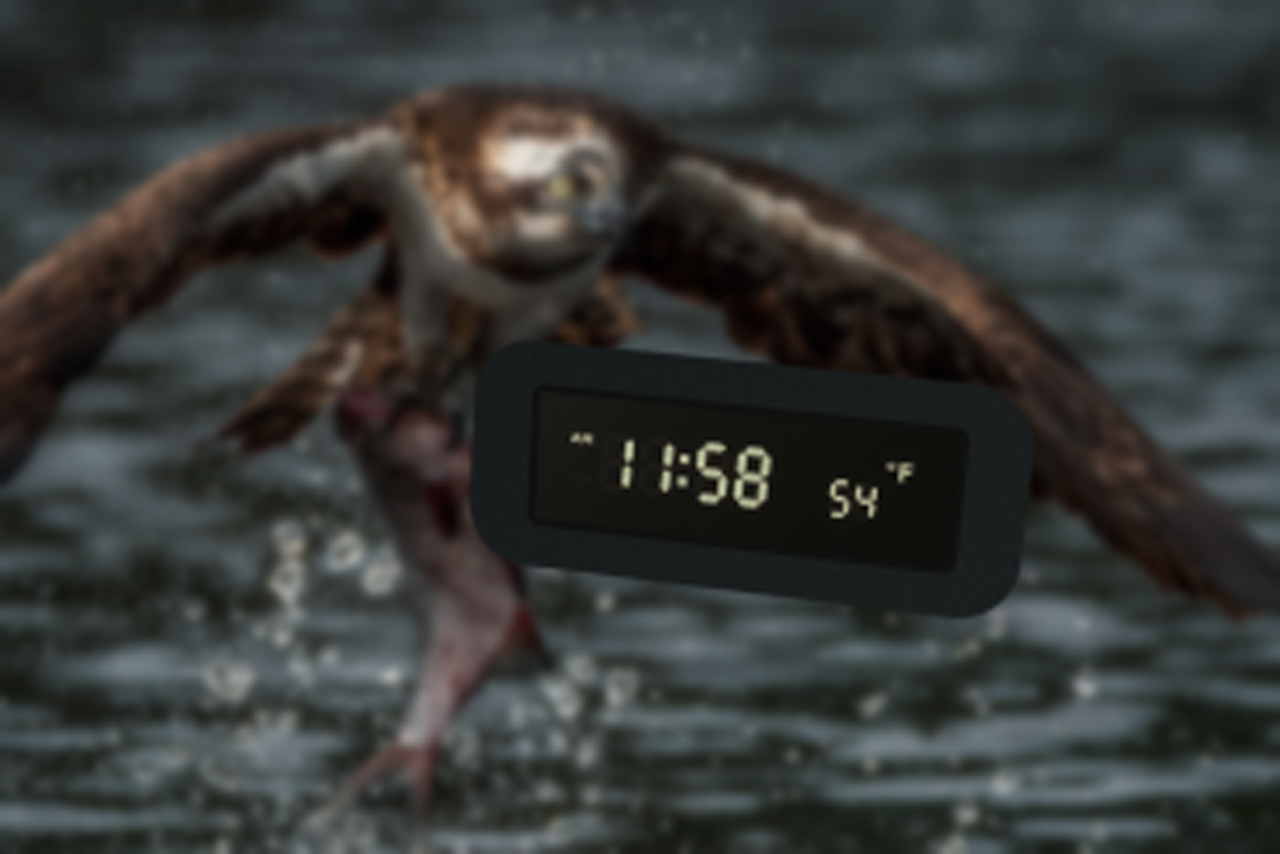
11,58
